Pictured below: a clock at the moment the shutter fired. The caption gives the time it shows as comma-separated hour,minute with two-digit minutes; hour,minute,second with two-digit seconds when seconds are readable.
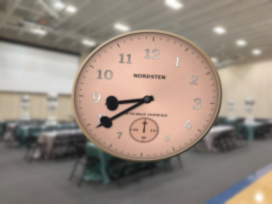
8,39
